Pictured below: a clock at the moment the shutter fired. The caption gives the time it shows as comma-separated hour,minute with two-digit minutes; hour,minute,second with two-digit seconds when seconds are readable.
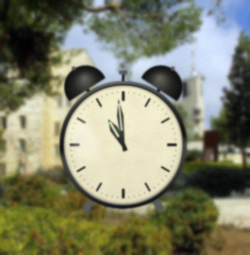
10,59
